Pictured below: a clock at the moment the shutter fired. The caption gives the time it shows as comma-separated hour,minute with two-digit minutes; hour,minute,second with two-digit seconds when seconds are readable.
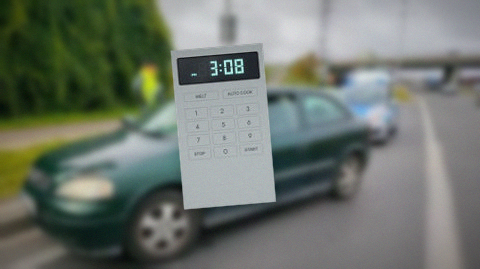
3,08
